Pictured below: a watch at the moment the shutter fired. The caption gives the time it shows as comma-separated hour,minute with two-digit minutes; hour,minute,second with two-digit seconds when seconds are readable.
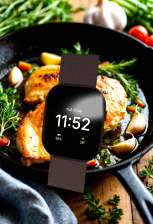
11,52
